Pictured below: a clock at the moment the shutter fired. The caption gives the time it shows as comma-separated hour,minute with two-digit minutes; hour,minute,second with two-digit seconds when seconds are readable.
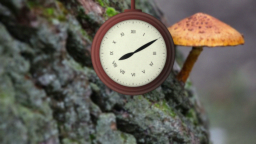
8,10
